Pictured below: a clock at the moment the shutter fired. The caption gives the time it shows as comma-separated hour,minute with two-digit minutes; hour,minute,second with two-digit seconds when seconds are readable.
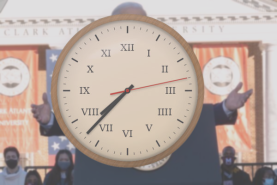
7,37,13
